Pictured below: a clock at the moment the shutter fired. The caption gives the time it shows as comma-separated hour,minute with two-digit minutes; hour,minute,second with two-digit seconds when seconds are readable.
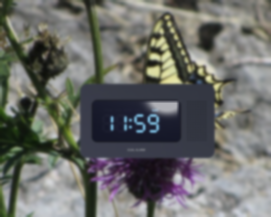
11,59
